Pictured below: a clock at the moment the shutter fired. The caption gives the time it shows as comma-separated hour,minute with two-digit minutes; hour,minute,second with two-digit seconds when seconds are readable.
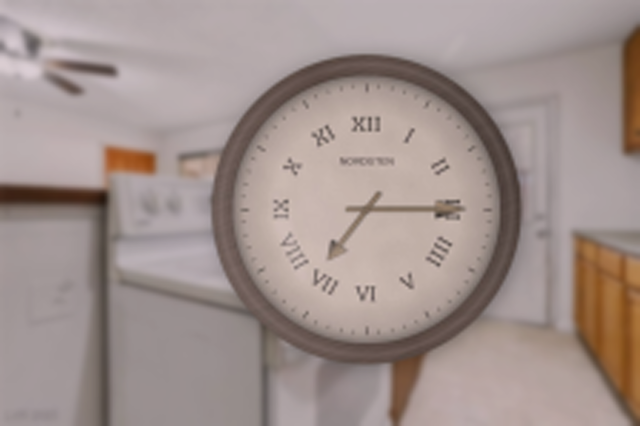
7,15
